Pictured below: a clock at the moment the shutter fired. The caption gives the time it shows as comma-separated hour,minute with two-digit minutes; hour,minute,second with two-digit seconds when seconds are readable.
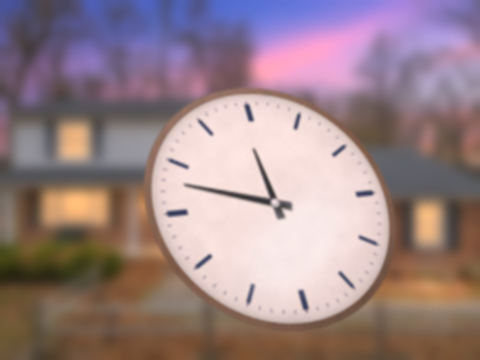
11,48
